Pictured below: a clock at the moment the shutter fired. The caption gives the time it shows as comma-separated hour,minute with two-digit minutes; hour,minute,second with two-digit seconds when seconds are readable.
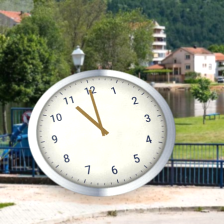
11,00
